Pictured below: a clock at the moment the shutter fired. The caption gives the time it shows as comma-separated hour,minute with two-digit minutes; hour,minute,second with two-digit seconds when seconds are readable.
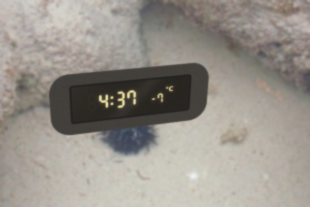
4,37
